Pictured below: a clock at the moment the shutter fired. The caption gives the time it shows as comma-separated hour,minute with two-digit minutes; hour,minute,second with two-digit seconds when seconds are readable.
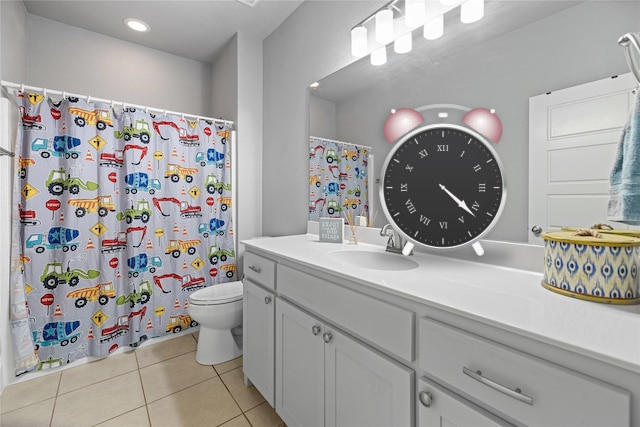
4,22
